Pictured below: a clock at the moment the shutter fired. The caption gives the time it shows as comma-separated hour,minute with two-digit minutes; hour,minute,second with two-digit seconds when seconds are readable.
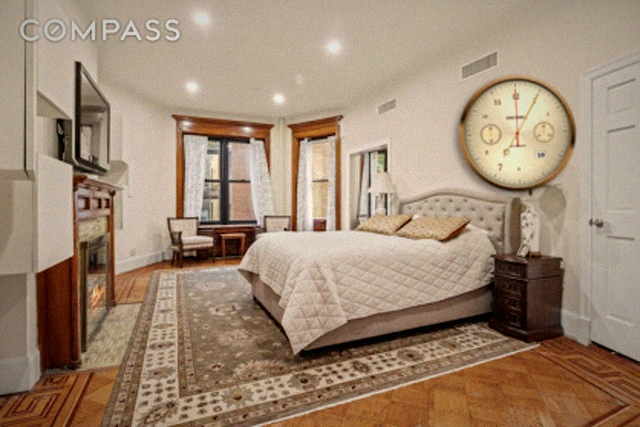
7,05
